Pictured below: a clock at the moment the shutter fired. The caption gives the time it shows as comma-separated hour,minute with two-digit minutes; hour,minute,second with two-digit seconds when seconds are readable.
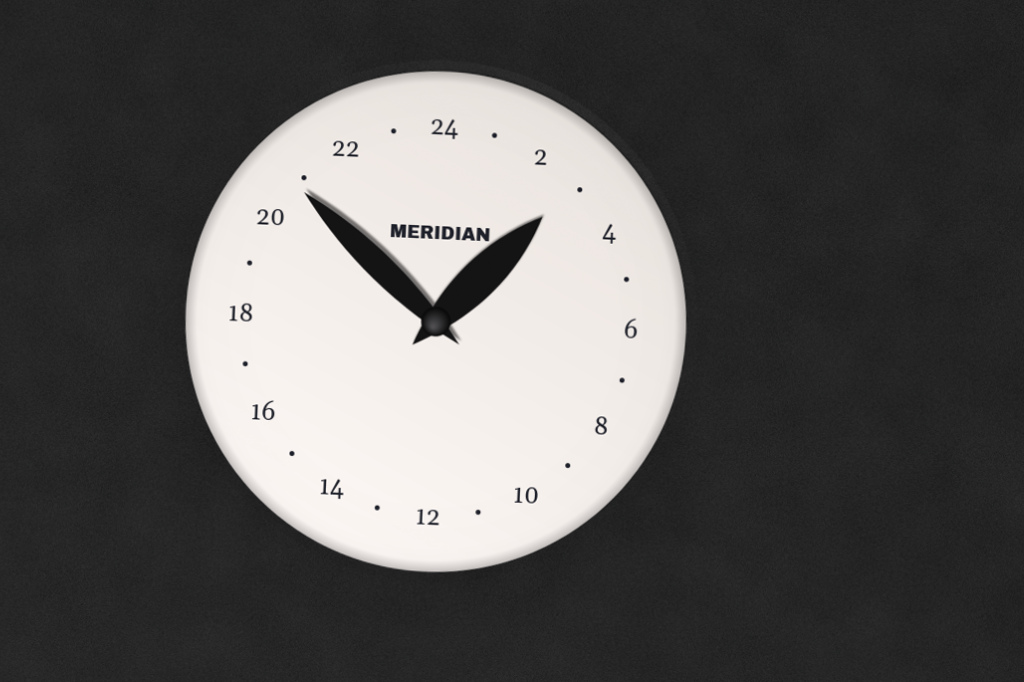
2,52
